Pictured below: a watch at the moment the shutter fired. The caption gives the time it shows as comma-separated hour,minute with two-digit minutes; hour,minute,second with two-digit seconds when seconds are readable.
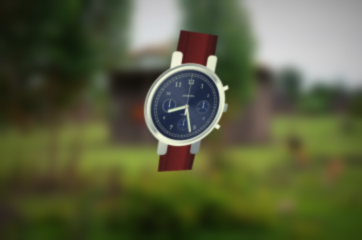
8,27
